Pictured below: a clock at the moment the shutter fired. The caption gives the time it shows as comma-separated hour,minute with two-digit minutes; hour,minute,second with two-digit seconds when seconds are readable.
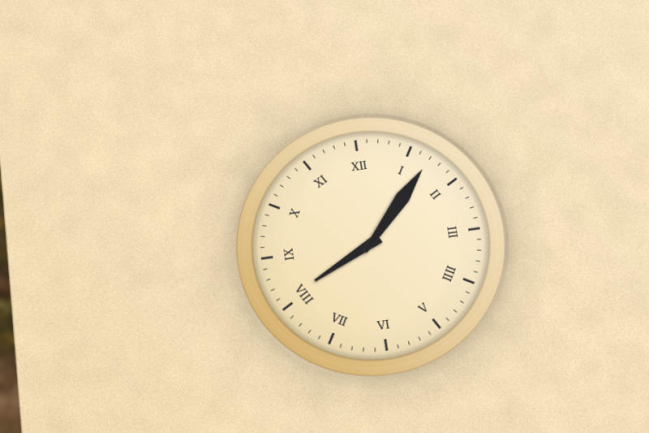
8,07
